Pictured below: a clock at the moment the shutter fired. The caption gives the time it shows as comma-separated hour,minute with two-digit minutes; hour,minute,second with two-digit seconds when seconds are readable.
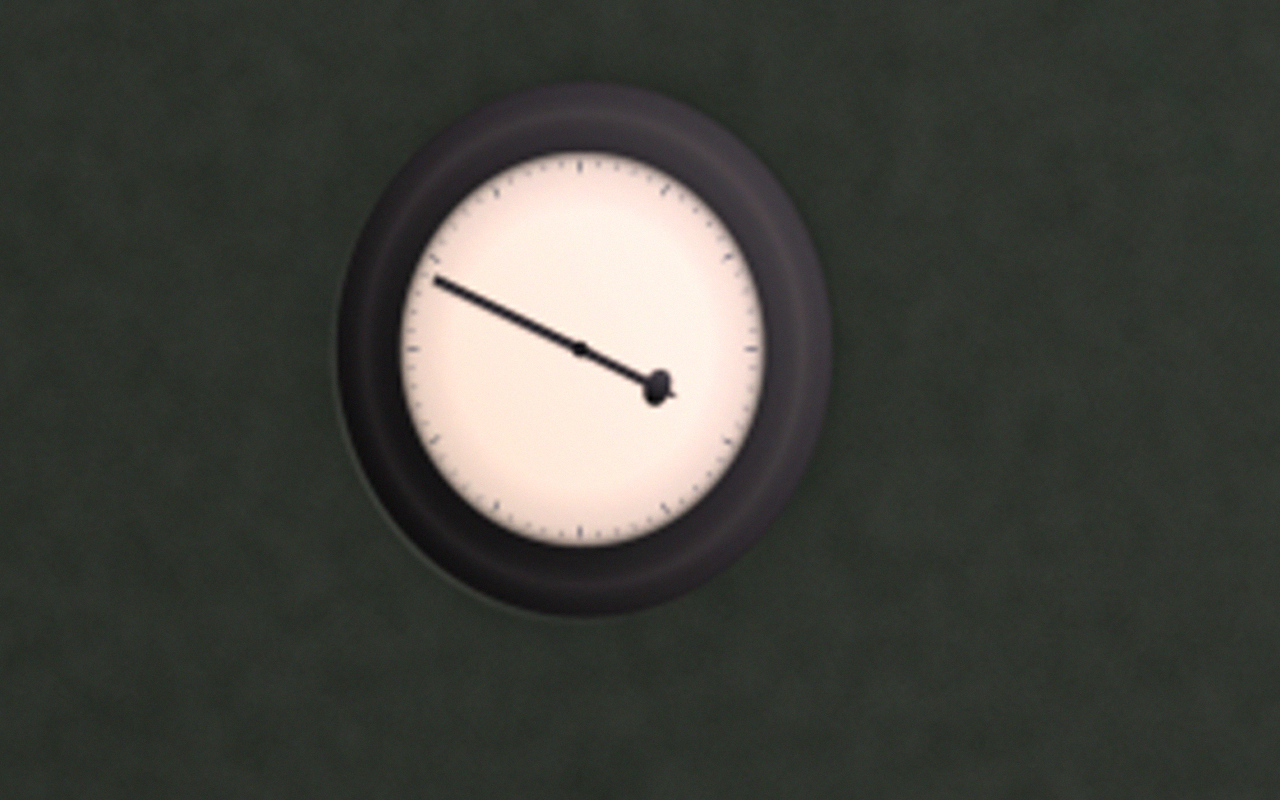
3,49
